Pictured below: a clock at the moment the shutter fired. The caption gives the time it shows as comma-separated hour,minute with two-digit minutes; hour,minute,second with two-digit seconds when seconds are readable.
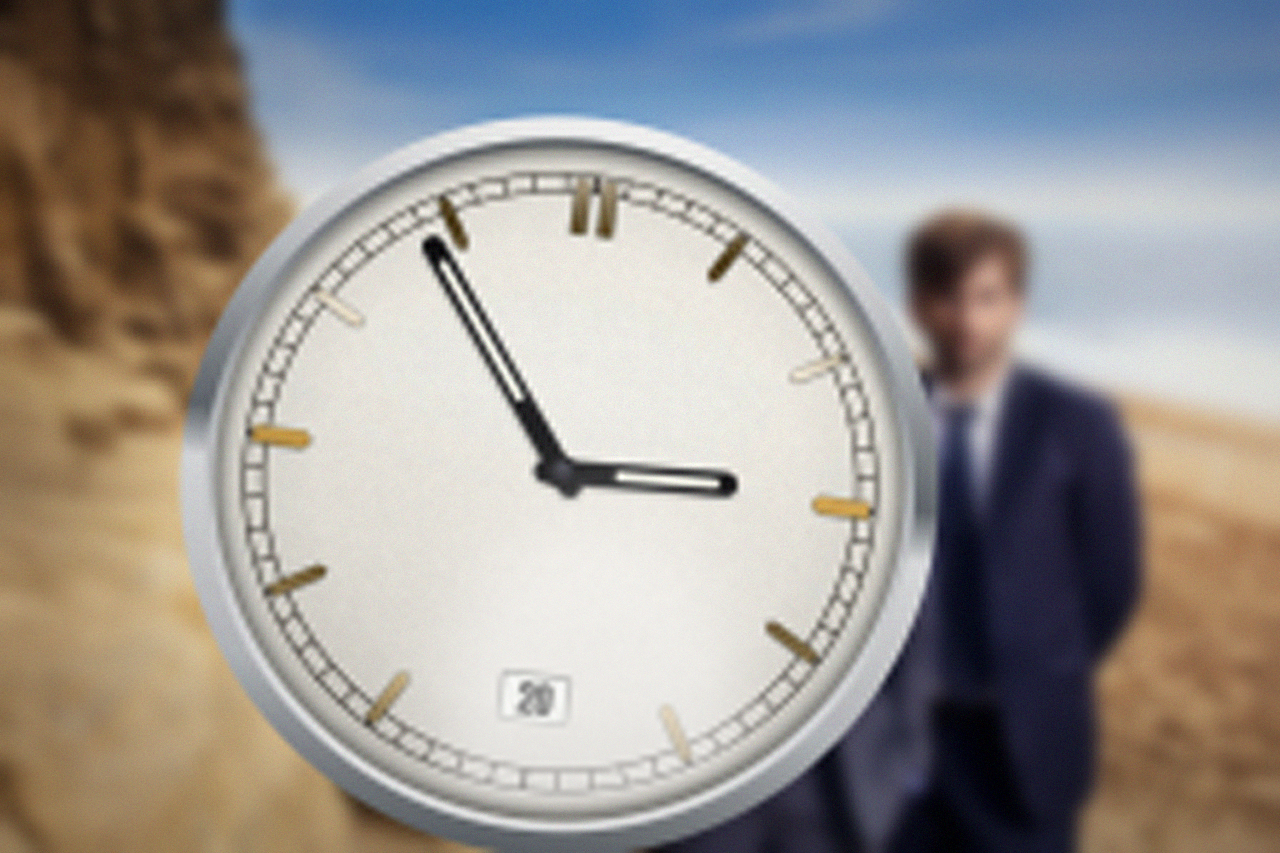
2,54
